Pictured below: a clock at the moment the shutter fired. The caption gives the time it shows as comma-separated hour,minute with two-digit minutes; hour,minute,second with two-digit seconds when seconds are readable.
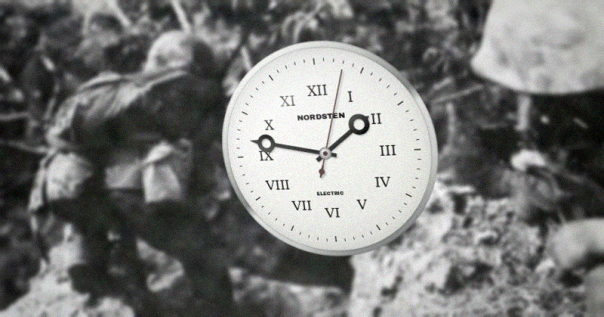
1,47,03
